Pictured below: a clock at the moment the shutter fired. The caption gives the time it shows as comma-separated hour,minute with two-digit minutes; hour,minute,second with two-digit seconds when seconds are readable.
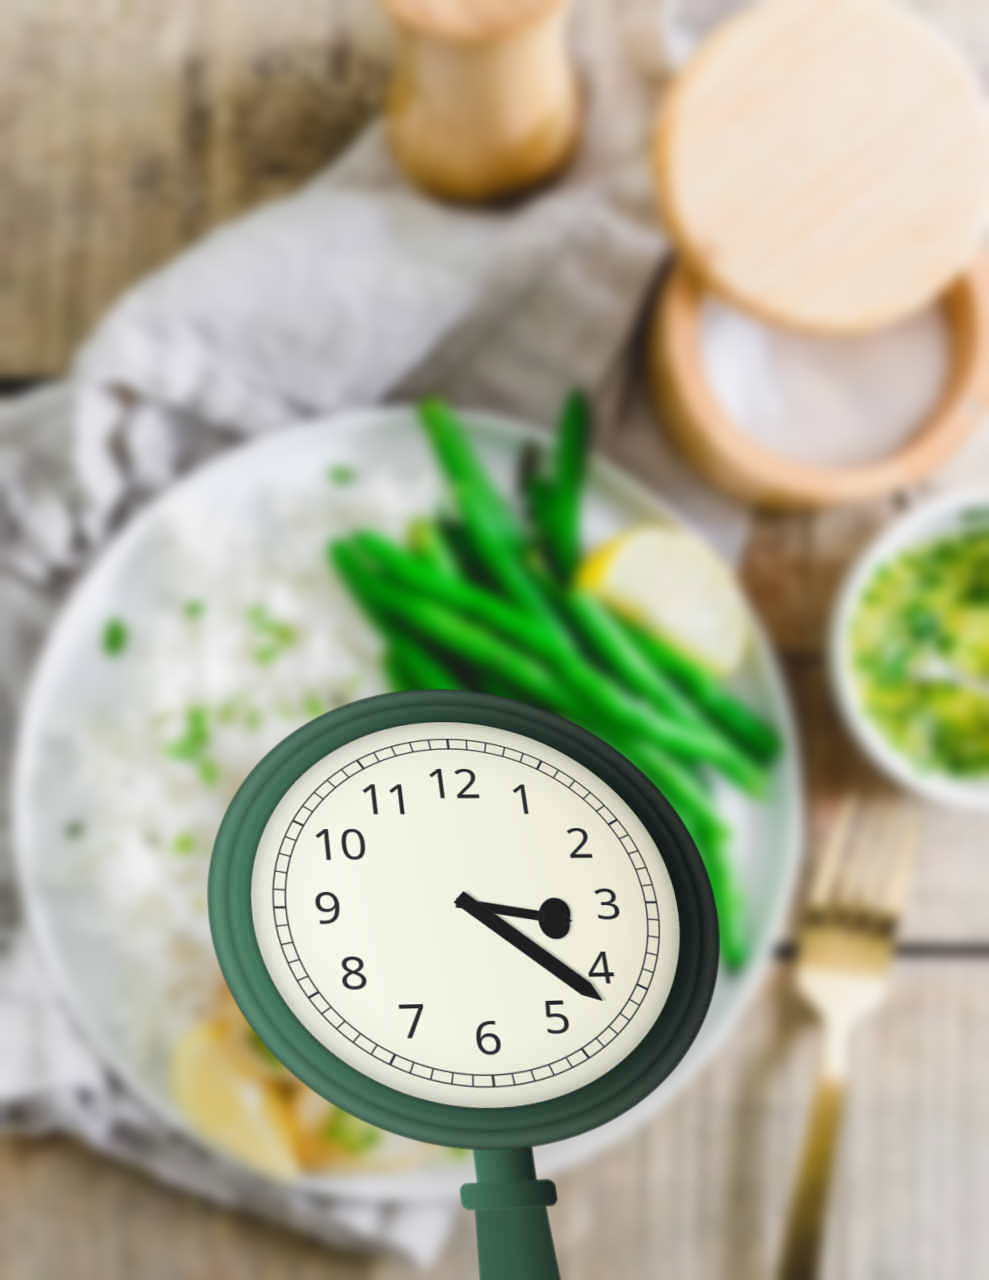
3,22
